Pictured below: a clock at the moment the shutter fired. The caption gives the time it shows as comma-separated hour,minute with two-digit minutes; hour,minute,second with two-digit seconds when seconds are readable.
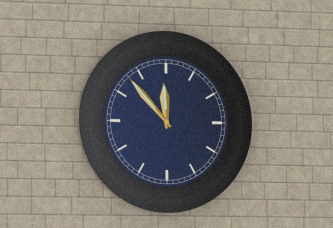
11,53
